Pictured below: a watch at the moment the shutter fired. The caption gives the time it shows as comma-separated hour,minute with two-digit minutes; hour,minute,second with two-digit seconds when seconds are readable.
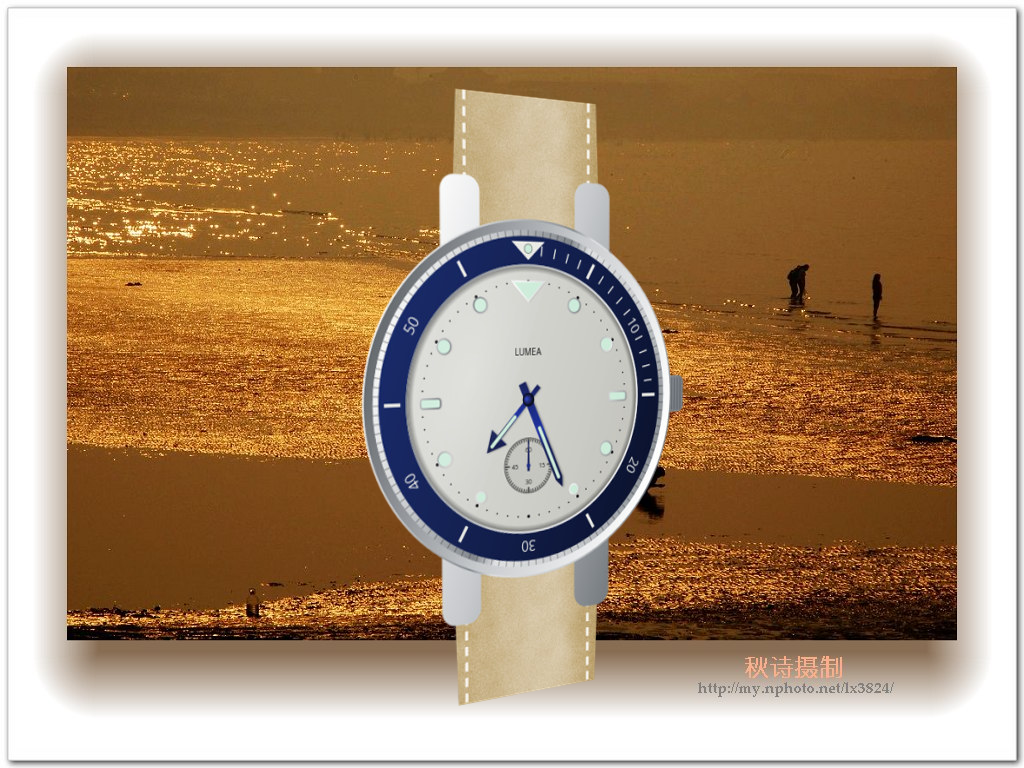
7,26
